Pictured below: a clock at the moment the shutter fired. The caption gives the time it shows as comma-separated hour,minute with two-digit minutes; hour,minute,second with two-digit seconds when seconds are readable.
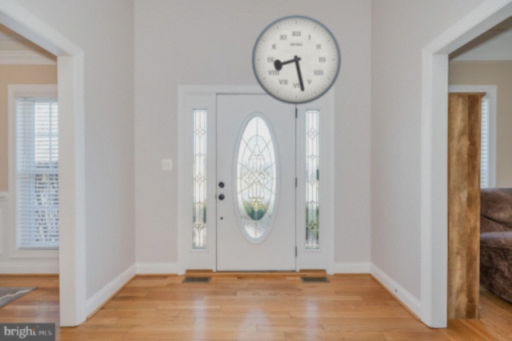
8,28
